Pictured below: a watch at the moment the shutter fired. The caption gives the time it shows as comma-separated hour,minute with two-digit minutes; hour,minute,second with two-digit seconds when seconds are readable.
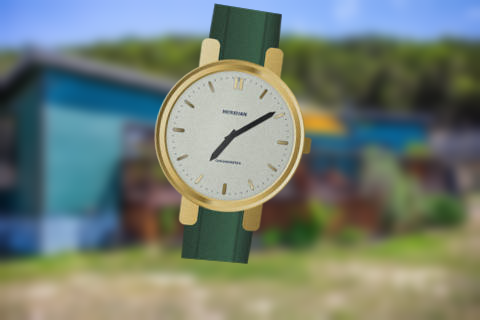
7,09
